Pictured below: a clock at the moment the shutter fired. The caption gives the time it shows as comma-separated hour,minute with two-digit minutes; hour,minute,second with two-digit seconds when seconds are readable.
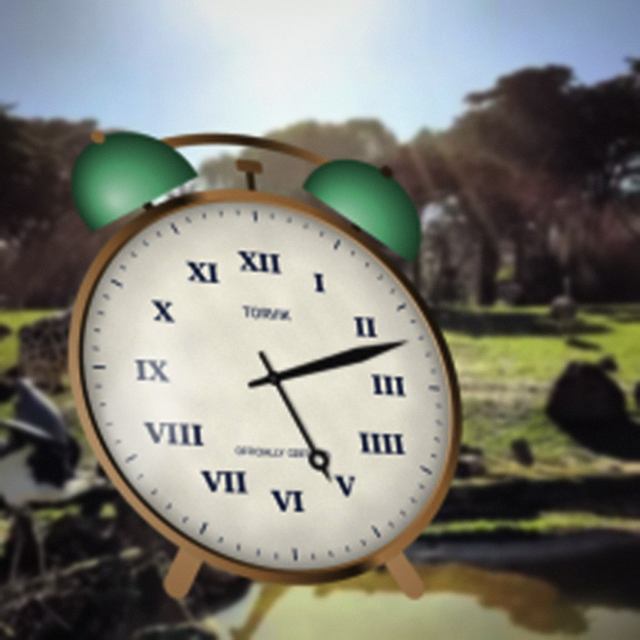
5,12
